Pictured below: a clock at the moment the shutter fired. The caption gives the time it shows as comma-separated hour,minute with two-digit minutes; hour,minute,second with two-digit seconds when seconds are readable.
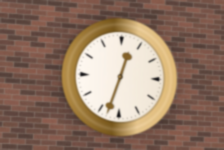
12,33
